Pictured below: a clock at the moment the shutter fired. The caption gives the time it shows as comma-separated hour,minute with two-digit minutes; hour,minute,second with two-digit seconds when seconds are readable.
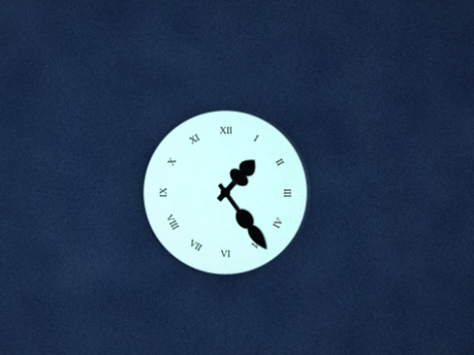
1,24
